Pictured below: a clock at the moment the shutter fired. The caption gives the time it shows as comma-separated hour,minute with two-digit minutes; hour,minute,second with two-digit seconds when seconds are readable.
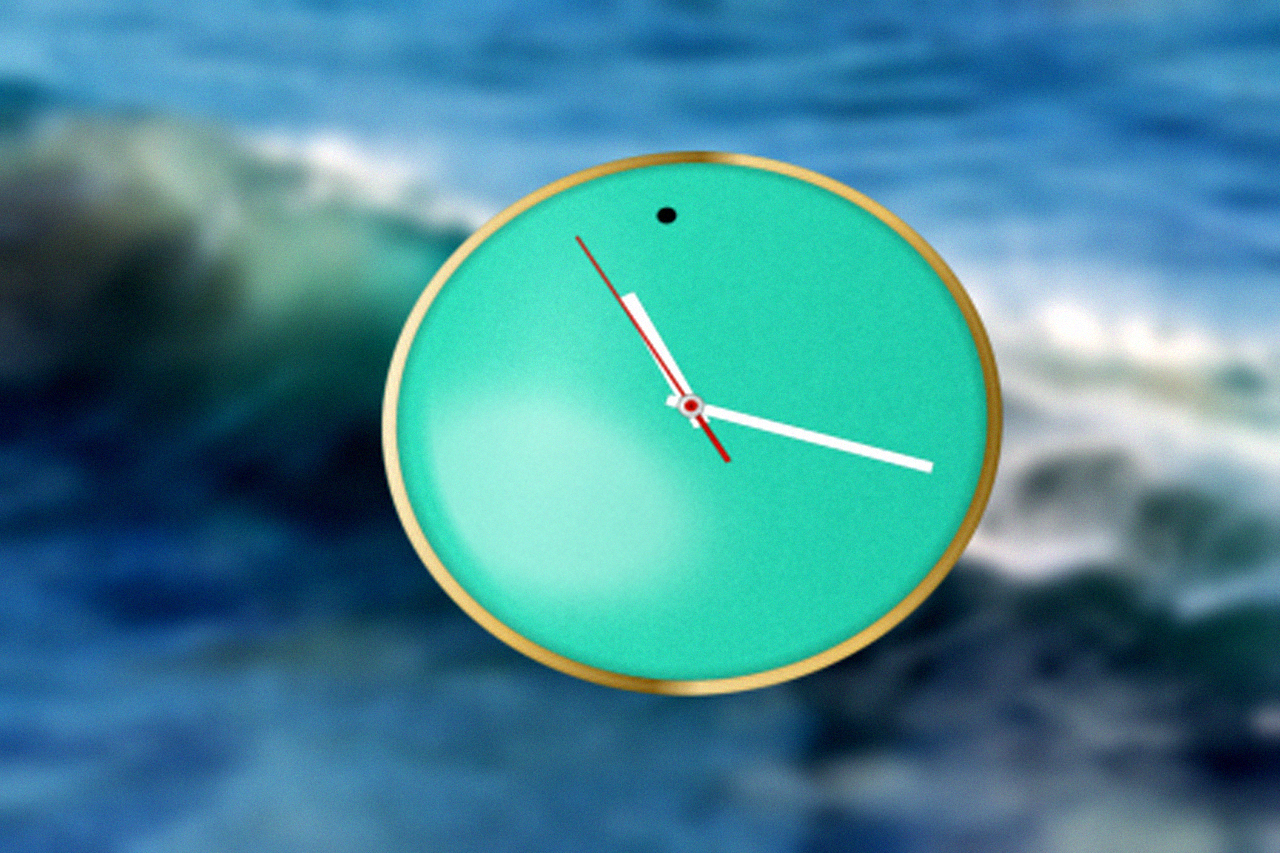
11,18,56
